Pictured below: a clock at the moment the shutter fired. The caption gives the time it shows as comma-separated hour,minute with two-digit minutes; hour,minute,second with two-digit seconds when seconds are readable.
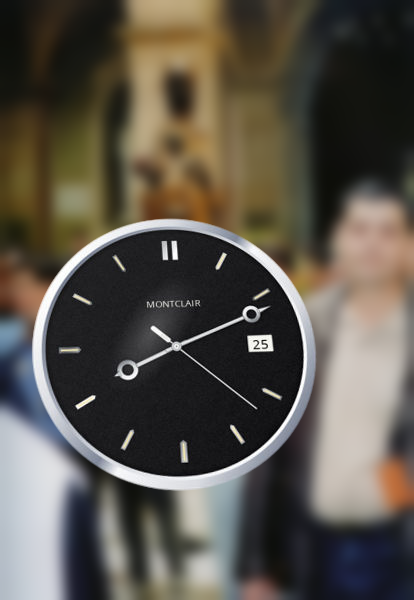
8,11,22
